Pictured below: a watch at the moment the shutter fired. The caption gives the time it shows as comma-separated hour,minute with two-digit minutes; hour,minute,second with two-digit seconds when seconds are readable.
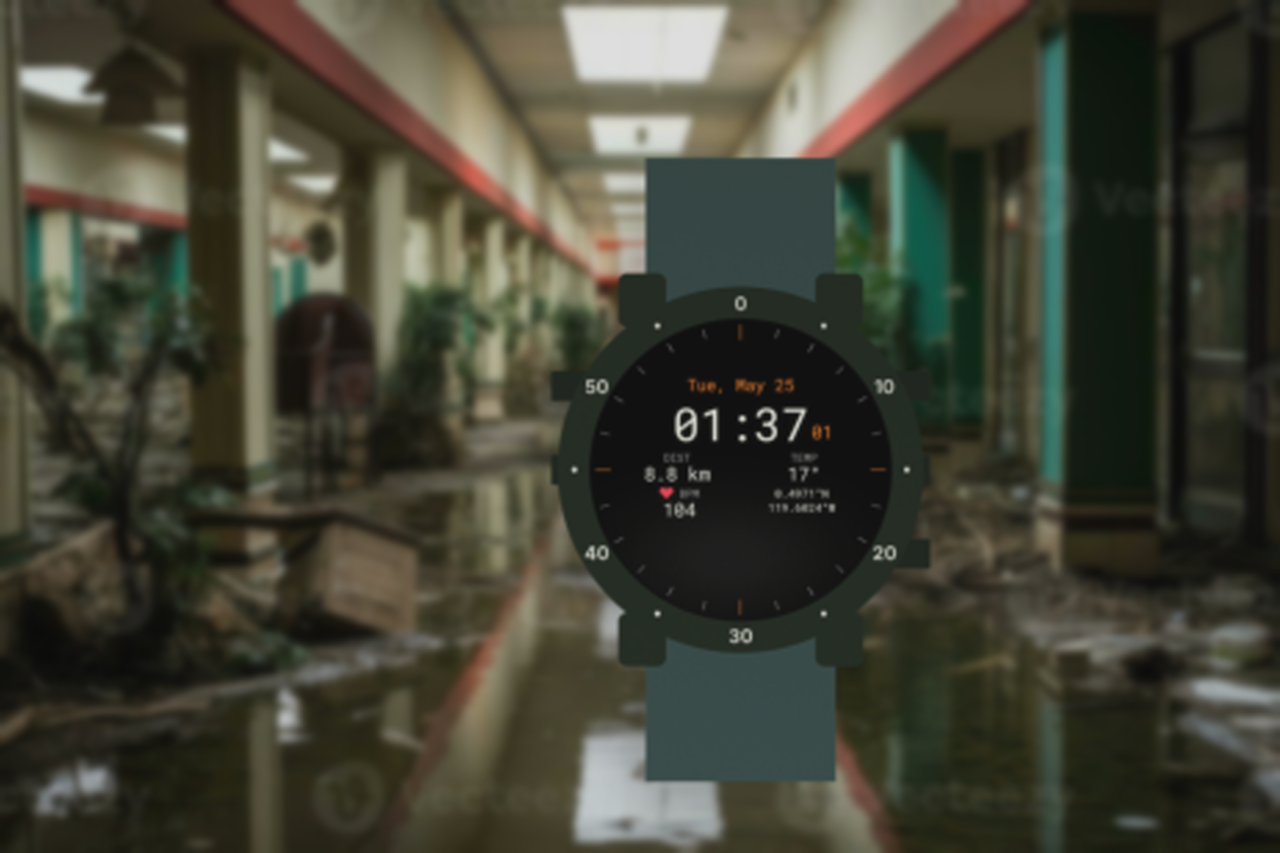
1,37
